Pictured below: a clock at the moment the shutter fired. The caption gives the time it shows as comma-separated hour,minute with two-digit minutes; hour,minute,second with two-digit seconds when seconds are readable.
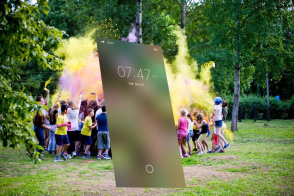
7,47
